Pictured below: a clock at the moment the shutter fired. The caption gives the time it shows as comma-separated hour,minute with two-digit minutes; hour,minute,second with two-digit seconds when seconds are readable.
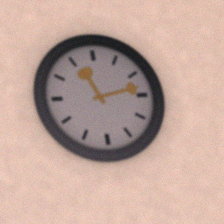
11,13
